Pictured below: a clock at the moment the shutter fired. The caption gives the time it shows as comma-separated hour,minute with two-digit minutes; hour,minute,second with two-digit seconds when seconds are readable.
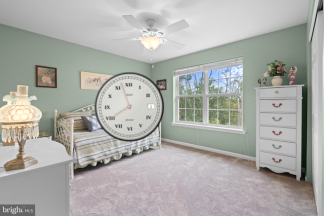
7,57
